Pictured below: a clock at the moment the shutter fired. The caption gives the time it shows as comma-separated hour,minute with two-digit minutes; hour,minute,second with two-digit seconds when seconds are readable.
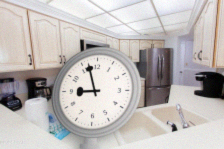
8,57
